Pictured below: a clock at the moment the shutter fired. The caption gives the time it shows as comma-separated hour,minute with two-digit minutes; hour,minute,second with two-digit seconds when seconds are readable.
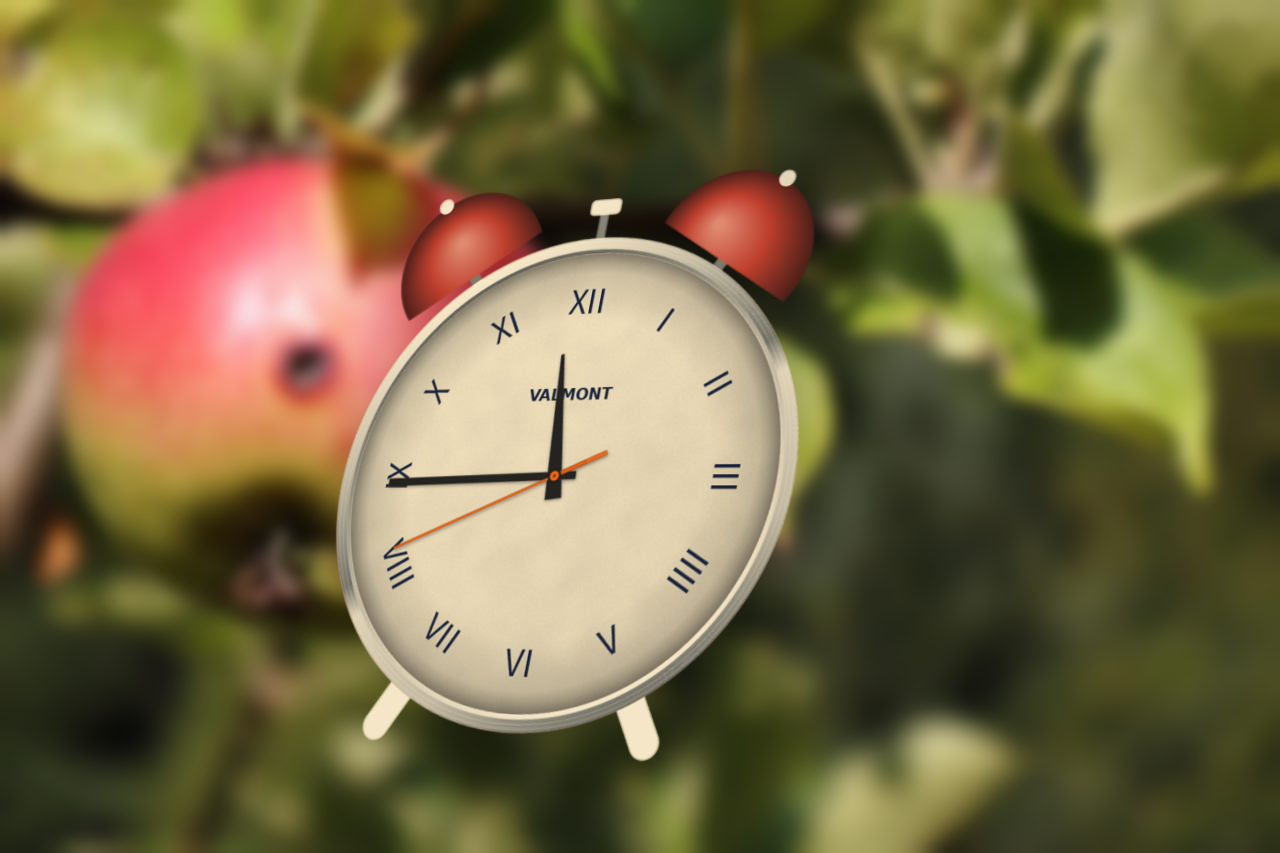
11,44,41
